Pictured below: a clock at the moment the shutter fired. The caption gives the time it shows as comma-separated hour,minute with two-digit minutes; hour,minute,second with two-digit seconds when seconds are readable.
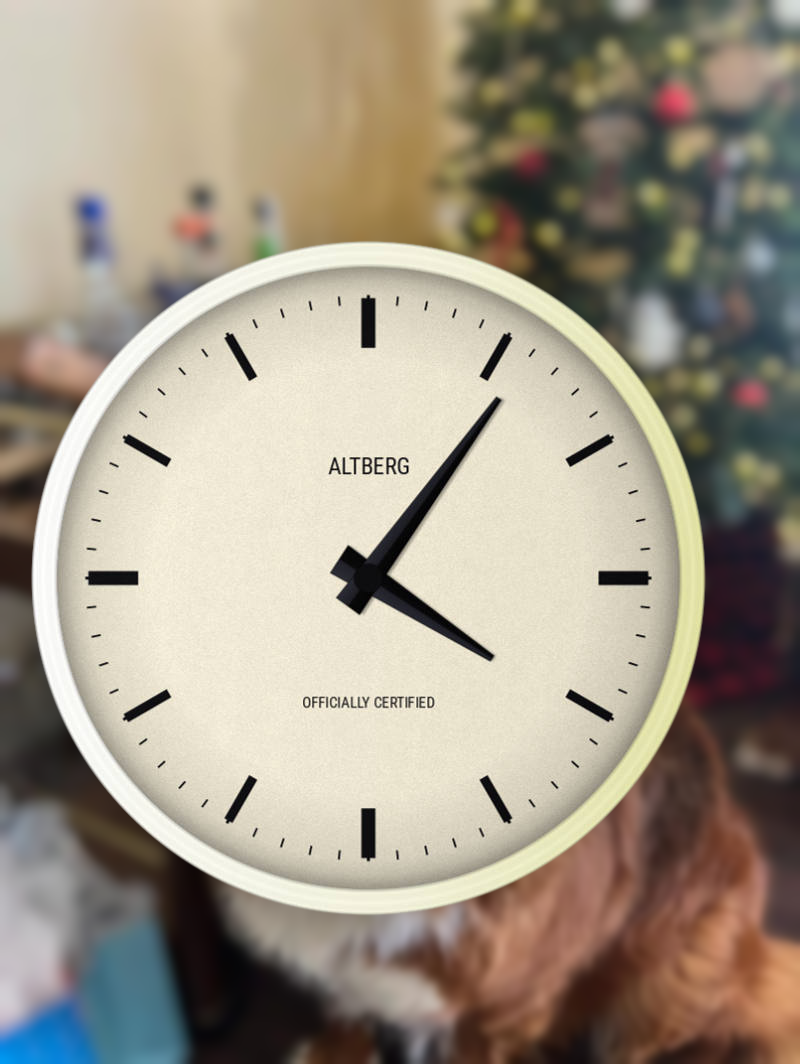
4,06
